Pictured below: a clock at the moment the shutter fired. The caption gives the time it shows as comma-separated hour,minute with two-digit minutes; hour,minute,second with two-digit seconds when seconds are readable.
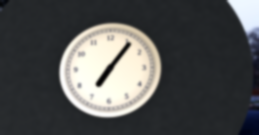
7,06
